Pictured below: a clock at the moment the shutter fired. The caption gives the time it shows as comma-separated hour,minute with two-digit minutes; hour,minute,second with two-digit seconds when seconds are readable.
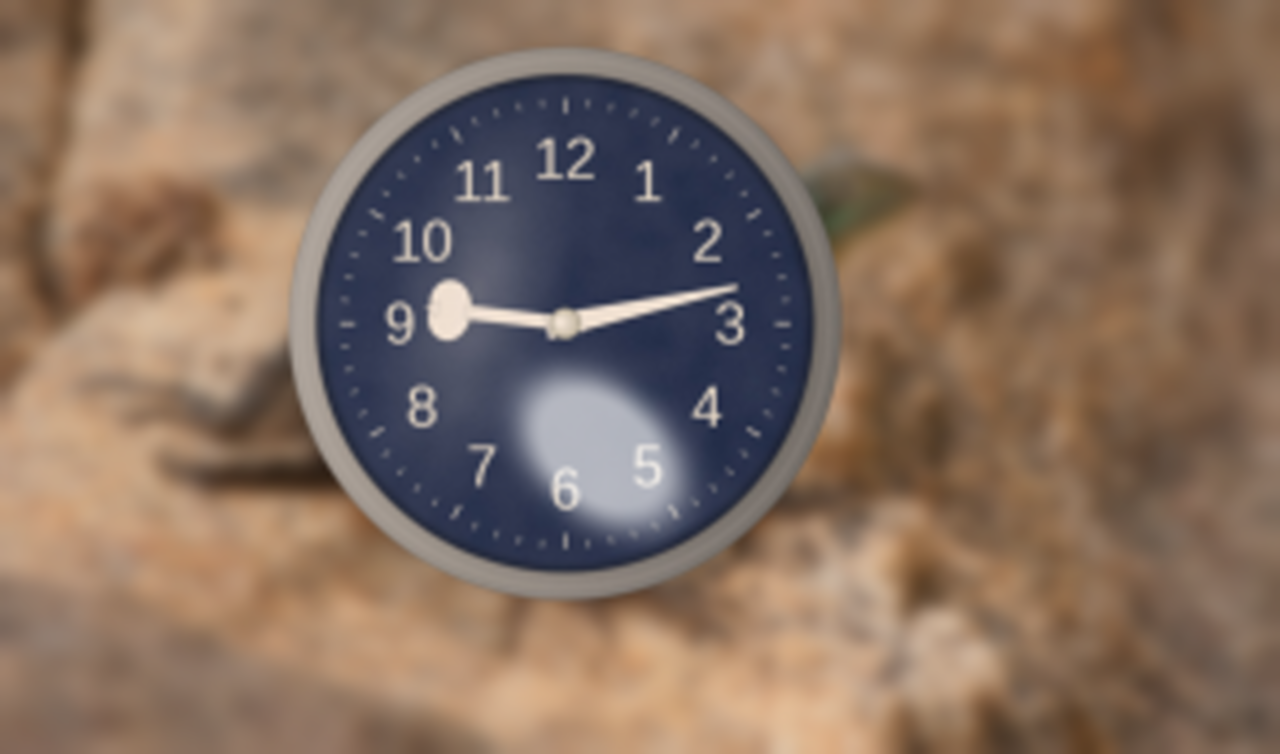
9,13
